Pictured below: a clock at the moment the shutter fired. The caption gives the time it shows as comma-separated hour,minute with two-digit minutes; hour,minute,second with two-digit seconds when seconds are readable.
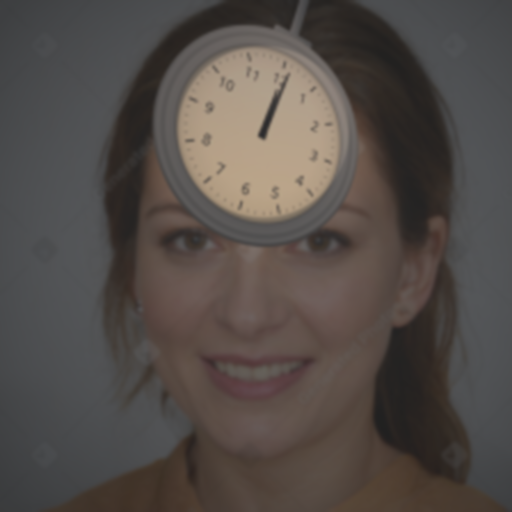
12,01
